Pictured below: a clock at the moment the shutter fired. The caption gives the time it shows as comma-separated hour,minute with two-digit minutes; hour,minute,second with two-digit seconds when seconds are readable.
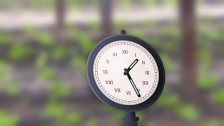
1,26
